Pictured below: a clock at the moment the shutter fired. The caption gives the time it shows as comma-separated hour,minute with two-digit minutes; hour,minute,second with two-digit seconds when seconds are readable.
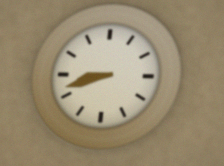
8,42
